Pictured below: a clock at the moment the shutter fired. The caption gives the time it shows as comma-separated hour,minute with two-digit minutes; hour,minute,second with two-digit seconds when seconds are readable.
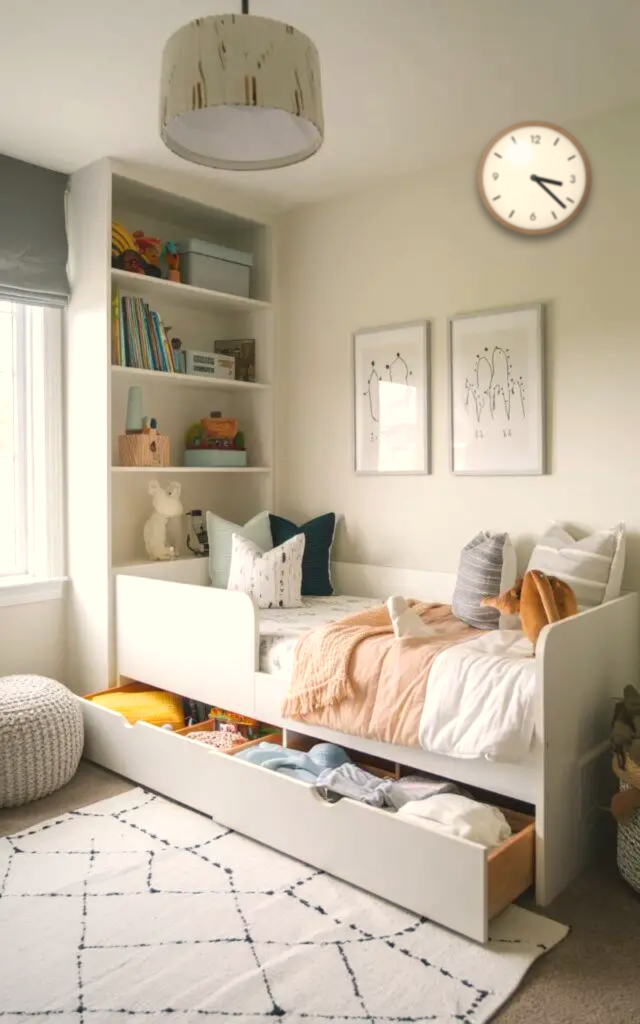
3,22
